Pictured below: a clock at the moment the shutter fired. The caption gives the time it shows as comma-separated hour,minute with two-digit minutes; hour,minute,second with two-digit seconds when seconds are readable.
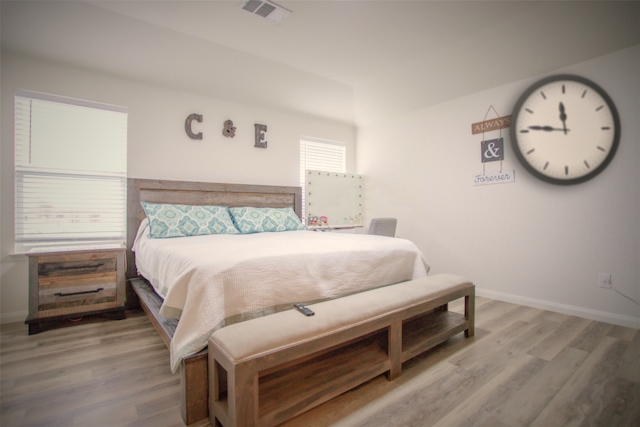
11,46
